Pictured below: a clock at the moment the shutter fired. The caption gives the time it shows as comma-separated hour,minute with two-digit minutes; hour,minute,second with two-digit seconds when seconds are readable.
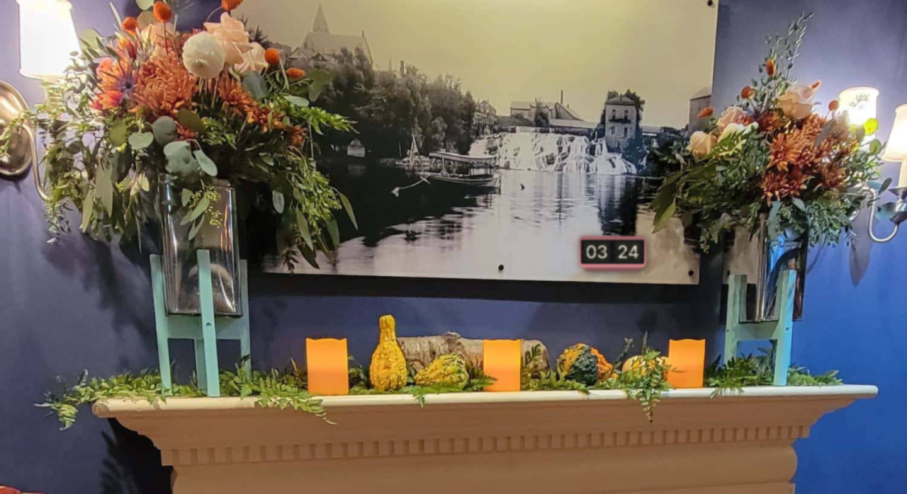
3,24
